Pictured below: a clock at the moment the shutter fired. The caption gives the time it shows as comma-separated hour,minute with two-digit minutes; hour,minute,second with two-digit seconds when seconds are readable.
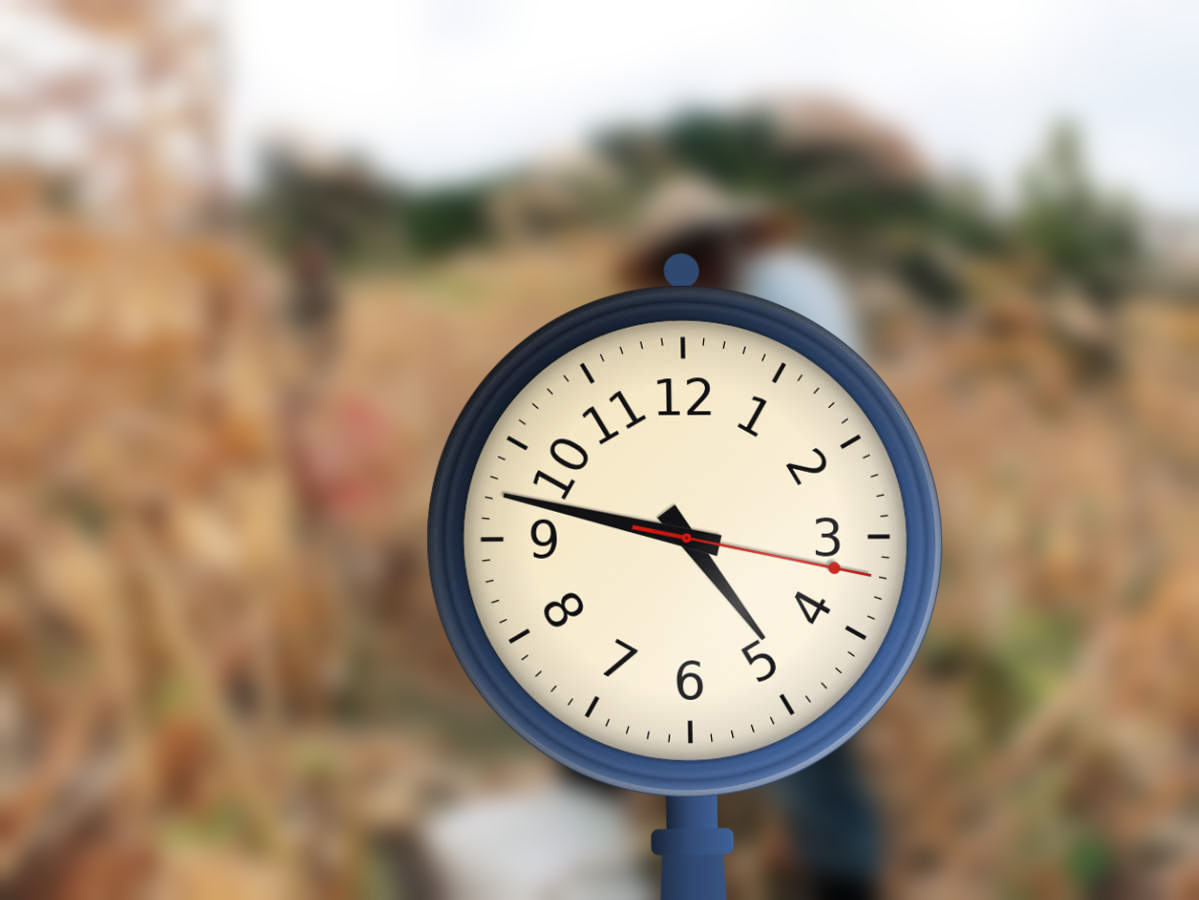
4,47,17
